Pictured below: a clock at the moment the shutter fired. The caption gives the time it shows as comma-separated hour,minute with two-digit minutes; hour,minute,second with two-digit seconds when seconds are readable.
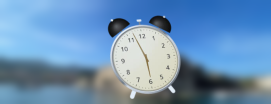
5,57
